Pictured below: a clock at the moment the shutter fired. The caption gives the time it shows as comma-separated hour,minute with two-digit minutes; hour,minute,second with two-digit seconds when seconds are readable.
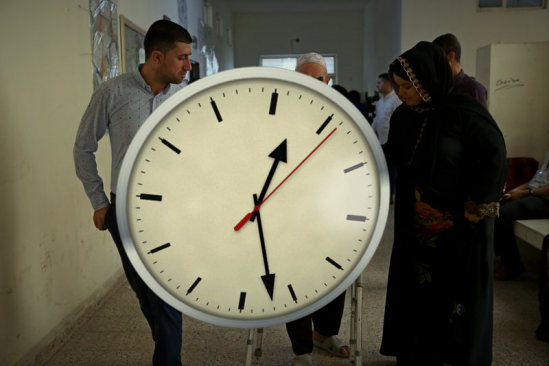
12,27,06
